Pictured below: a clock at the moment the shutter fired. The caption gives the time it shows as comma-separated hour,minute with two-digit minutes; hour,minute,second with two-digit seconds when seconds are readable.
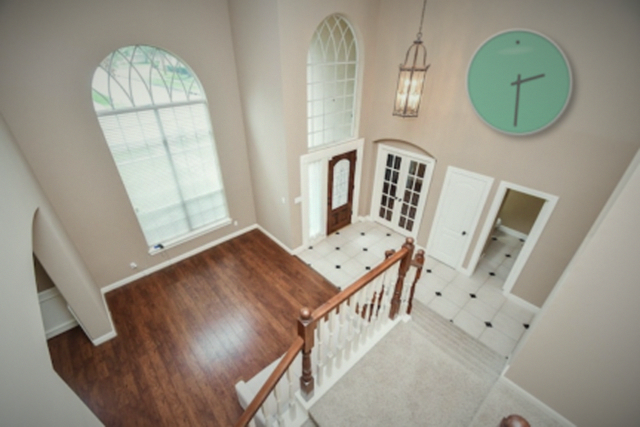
2,31
